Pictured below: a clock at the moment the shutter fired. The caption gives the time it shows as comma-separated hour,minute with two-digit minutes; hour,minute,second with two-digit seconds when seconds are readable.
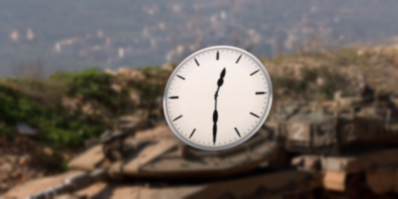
12,30
